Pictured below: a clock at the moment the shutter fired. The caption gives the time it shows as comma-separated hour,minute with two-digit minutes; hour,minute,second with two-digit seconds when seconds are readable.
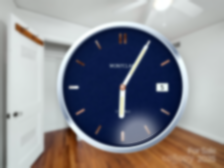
6,05
